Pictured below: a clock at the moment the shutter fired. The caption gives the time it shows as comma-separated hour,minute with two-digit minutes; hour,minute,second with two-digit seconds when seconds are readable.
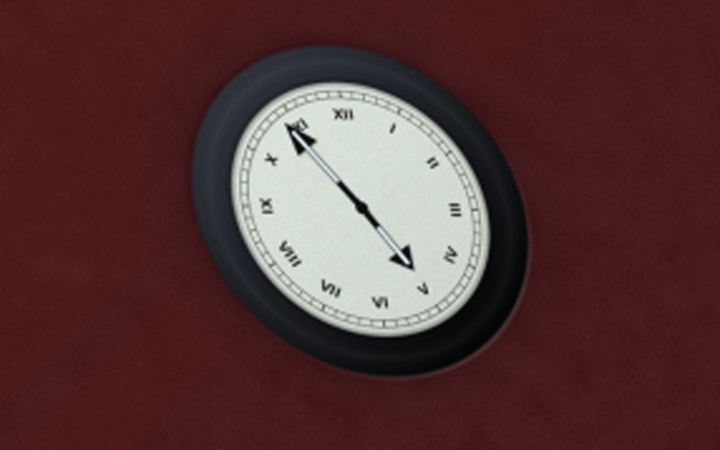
4,54
